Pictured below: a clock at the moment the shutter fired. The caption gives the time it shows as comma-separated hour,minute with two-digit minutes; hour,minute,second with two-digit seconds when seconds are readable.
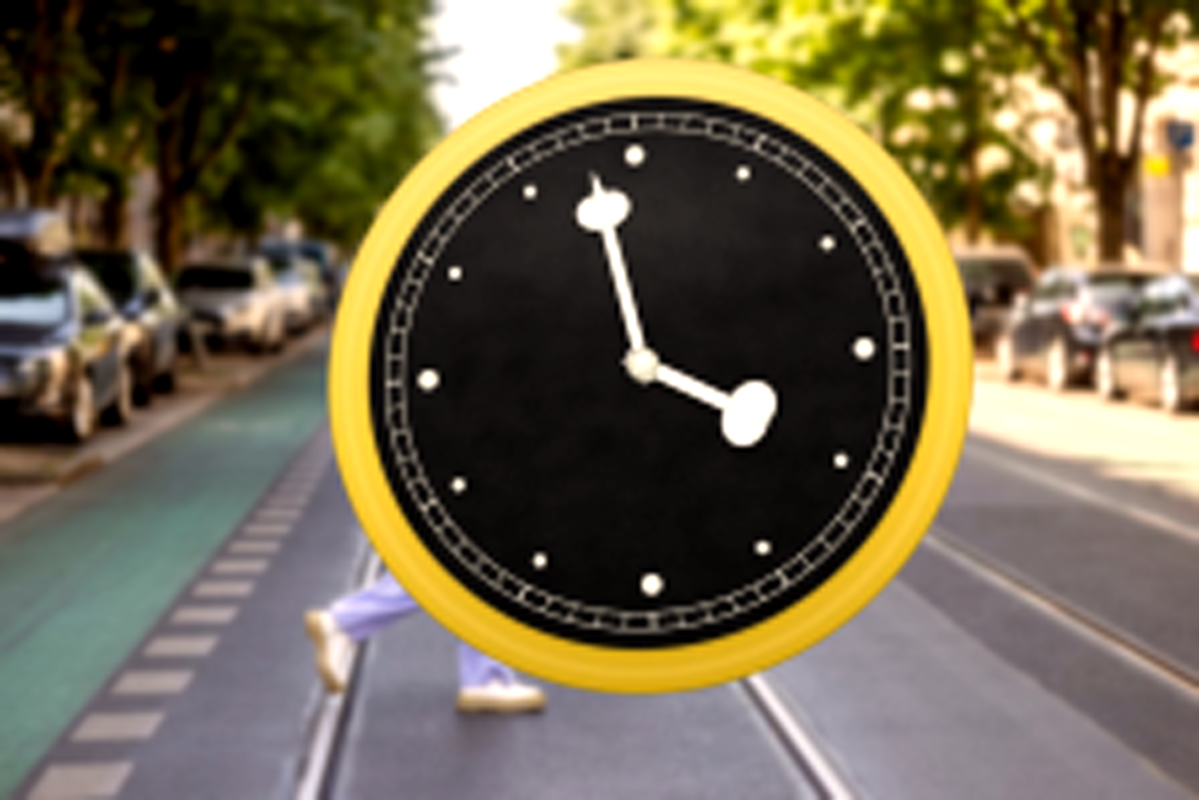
3,58
